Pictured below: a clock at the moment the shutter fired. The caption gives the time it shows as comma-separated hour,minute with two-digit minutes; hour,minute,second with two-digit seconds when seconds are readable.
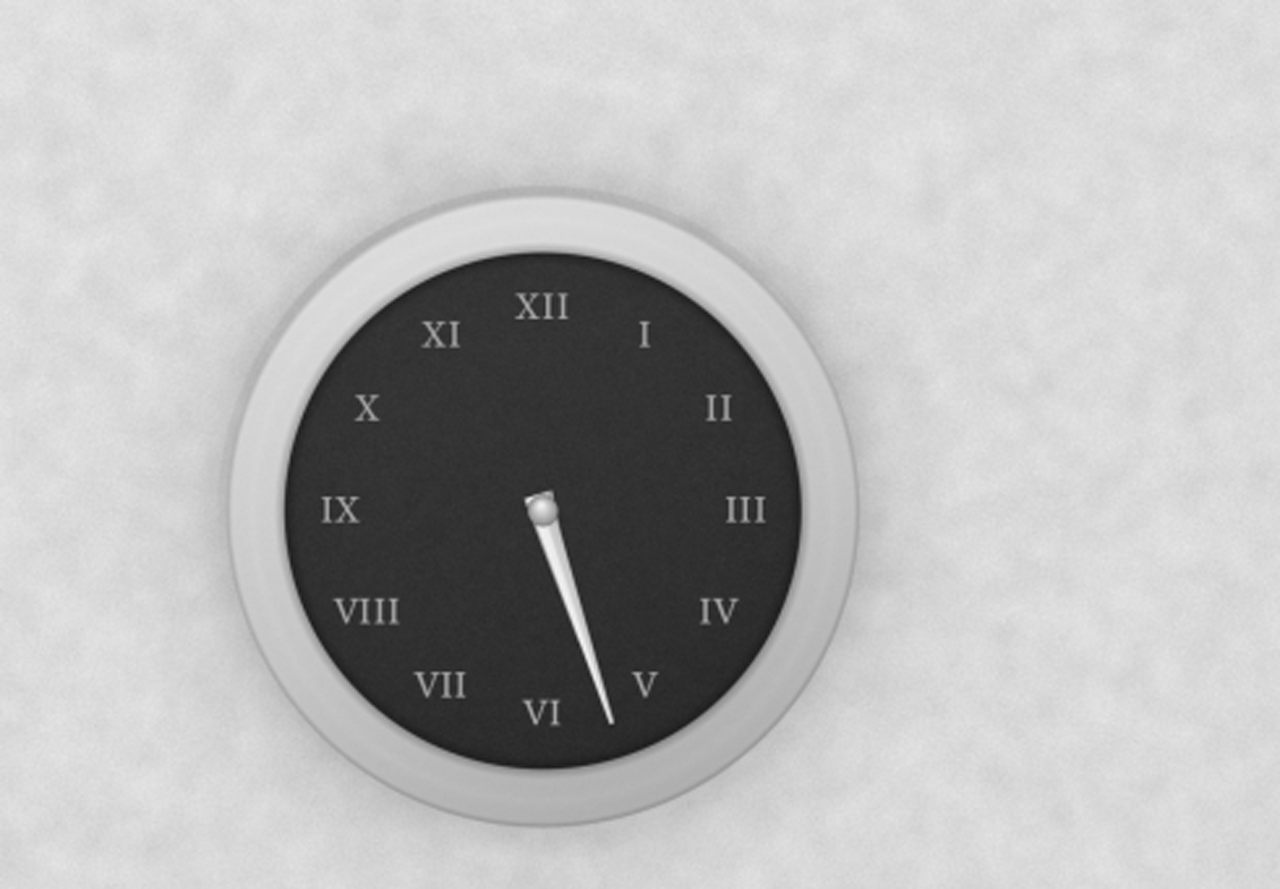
5,27
